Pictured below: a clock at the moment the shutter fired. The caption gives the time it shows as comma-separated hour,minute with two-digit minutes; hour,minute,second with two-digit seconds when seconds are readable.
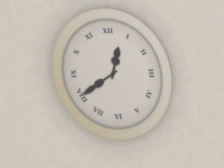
12,40
